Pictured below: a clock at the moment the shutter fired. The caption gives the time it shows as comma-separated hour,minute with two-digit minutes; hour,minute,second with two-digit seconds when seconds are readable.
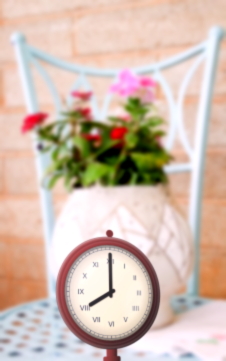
8,00
